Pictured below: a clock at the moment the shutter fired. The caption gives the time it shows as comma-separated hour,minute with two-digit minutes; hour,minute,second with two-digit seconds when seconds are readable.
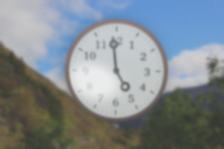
4,59
